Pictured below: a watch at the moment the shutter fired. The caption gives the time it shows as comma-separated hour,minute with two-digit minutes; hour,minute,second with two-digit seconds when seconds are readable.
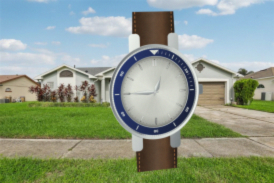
12,45
